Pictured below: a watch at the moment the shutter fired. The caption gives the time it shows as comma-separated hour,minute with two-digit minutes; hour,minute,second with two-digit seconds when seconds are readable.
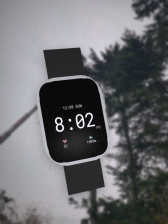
8,02
